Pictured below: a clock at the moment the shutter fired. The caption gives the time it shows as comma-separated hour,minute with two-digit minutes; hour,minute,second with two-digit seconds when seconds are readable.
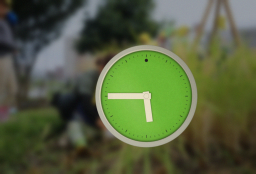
5,45
